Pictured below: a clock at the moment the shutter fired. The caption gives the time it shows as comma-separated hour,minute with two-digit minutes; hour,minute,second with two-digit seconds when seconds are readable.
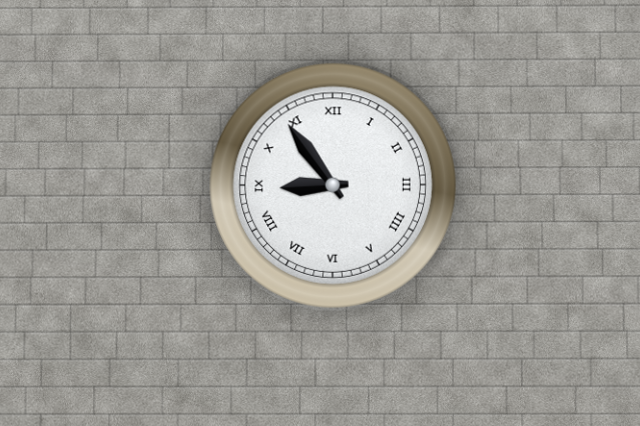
8,54
